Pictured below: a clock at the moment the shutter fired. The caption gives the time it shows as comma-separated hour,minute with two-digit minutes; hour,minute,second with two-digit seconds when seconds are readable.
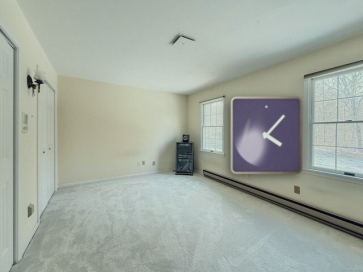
4,07
